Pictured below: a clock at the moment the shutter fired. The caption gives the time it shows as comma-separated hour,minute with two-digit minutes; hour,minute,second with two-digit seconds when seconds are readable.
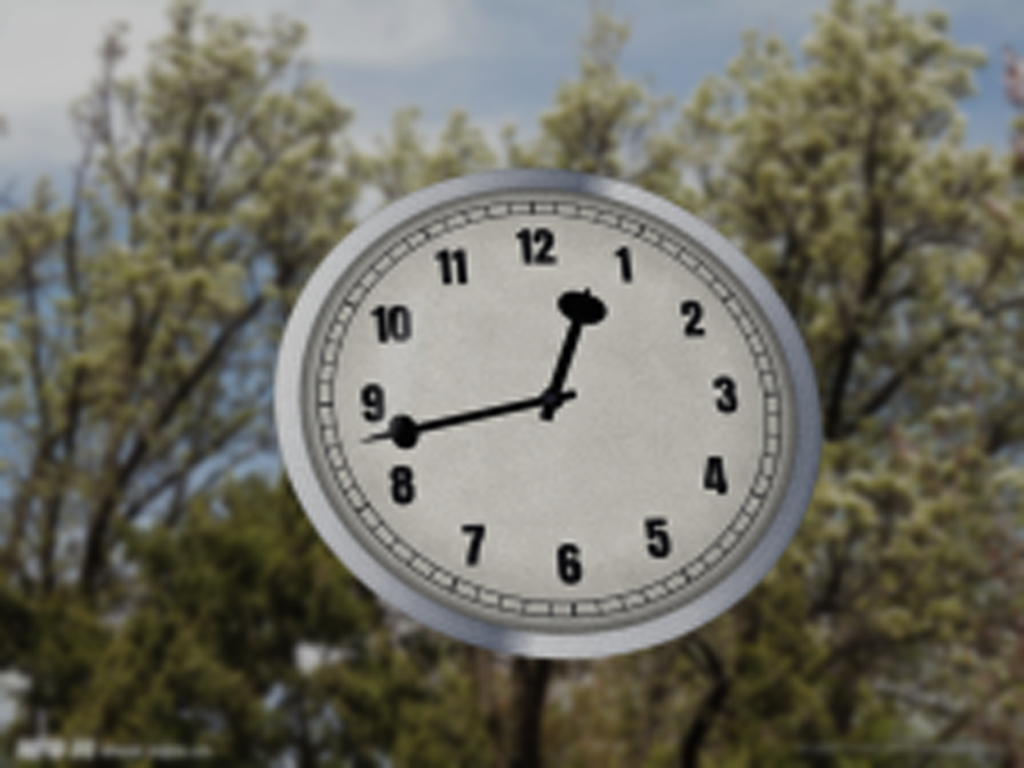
12,43
